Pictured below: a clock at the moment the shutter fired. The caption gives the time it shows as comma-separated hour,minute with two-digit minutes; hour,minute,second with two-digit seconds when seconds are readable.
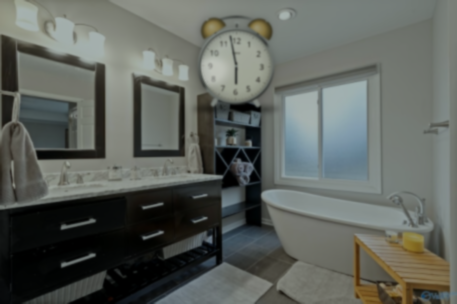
5,58
